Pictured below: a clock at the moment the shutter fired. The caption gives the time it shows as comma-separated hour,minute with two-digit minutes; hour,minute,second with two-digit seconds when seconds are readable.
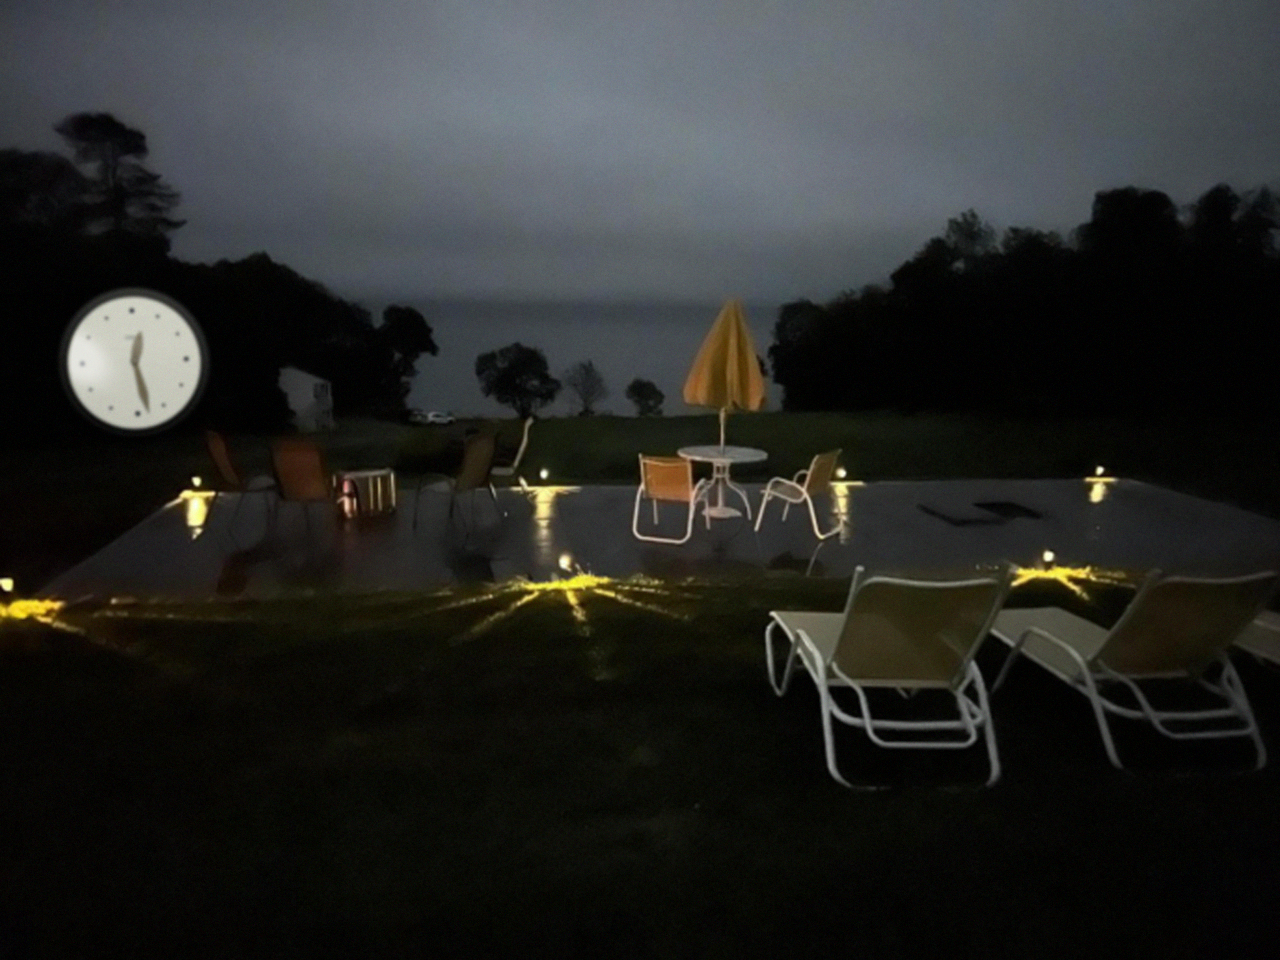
12,28
